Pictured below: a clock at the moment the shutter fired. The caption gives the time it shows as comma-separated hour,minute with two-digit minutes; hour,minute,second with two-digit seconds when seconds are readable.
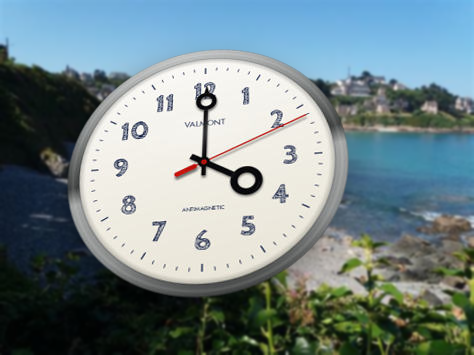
4,00,11
